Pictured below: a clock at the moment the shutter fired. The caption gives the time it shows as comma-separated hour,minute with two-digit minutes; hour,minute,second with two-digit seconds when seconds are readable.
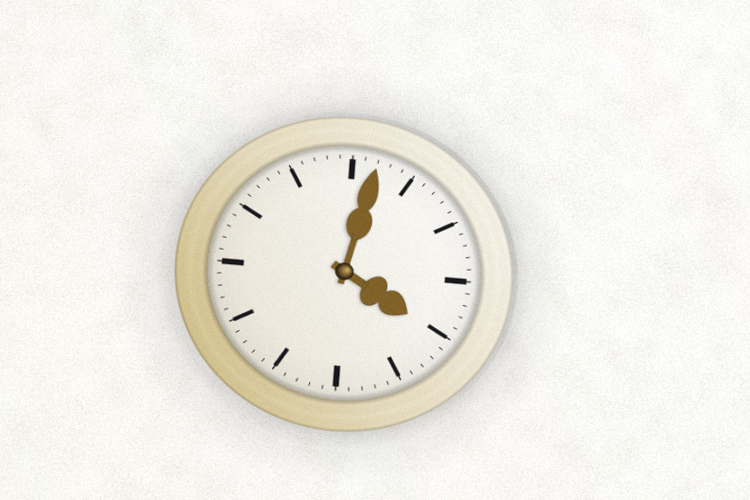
4,02
